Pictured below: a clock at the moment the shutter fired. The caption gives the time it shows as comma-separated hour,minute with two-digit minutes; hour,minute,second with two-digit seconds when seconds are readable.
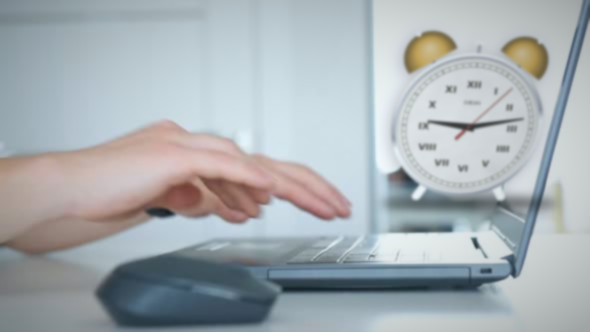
9,13,07
